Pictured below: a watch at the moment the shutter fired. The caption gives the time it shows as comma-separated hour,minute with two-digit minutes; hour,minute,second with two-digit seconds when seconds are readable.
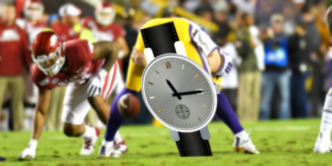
11,15
